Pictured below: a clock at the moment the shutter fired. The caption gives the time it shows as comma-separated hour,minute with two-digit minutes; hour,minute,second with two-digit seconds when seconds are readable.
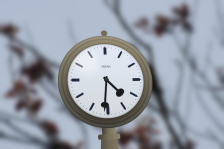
4,31
